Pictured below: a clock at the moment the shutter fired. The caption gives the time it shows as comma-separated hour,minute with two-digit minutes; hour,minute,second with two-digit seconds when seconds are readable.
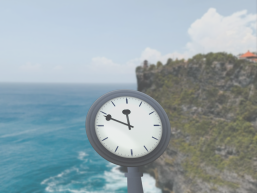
11,49
